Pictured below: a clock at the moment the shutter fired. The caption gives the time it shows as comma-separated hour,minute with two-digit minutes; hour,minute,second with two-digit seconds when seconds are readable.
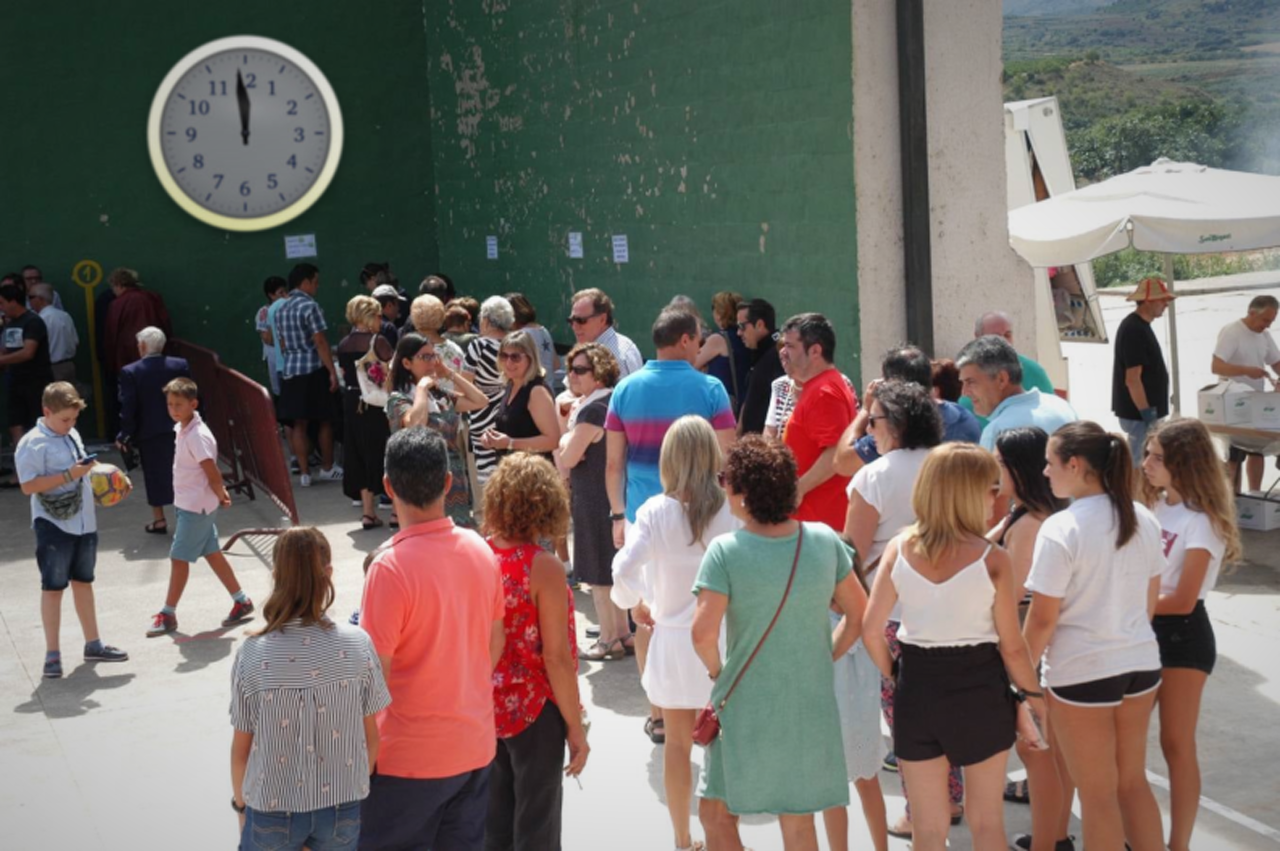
11,59
